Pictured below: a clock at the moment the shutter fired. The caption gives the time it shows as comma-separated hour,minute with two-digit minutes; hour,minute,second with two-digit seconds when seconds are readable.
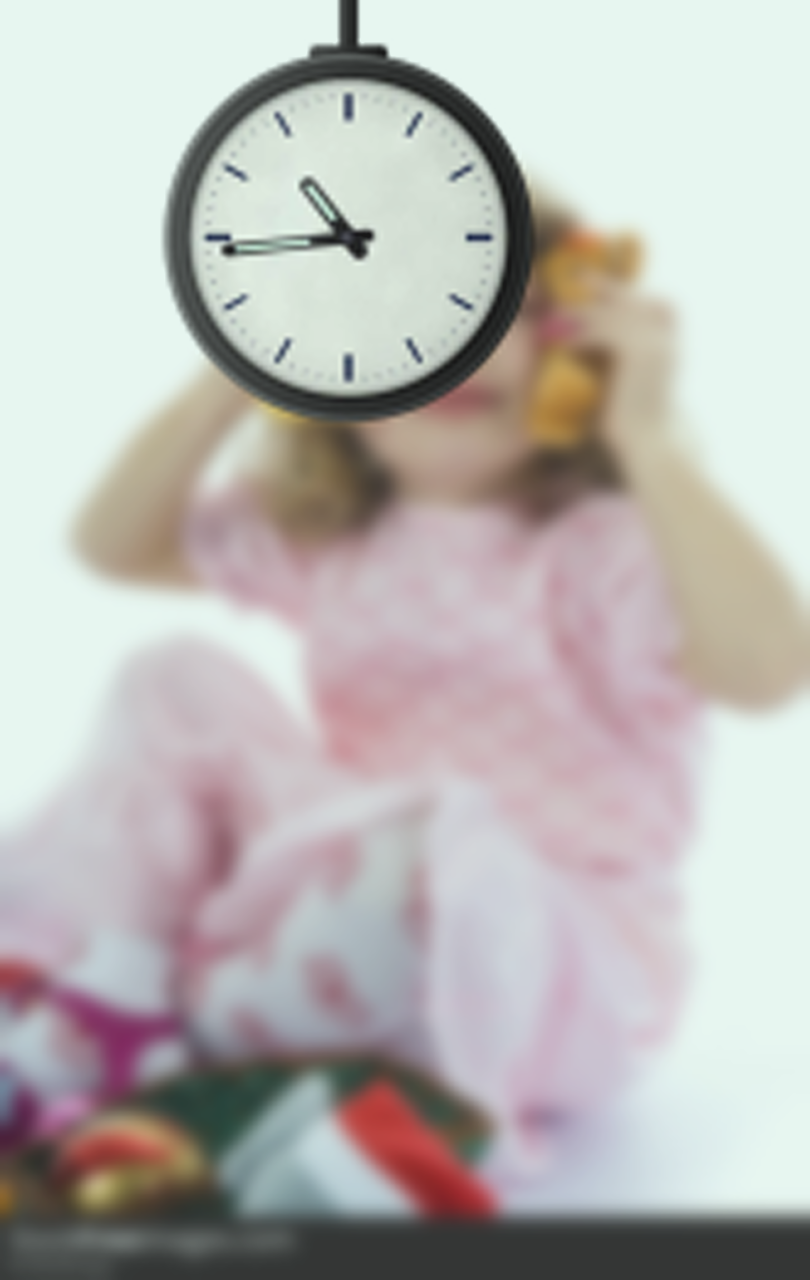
10,44
